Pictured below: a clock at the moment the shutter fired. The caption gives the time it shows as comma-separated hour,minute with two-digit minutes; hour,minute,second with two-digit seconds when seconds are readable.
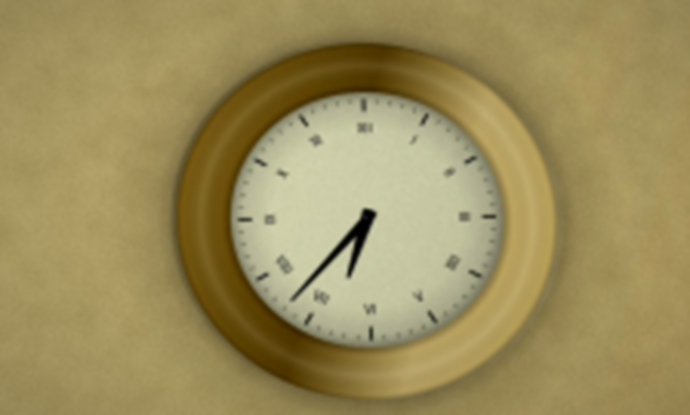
6,37
